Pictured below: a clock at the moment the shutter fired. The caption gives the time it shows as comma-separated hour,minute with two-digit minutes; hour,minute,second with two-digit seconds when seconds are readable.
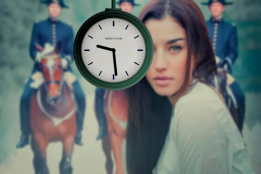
9,29
